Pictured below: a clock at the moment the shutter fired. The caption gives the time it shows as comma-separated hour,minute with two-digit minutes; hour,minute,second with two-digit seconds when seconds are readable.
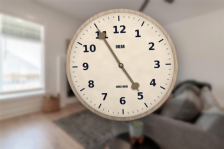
4,55
